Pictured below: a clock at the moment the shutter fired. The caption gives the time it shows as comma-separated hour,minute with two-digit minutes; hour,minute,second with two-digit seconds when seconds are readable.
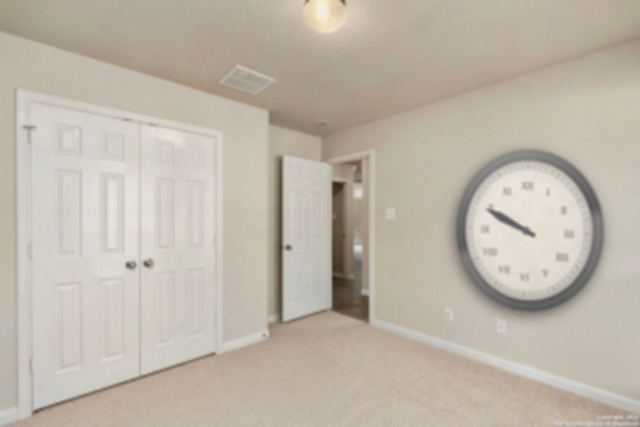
9,49
